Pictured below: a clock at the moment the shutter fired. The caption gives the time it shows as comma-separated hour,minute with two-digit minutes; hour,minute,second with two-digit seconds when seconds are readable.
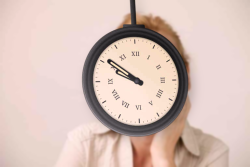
9,51
